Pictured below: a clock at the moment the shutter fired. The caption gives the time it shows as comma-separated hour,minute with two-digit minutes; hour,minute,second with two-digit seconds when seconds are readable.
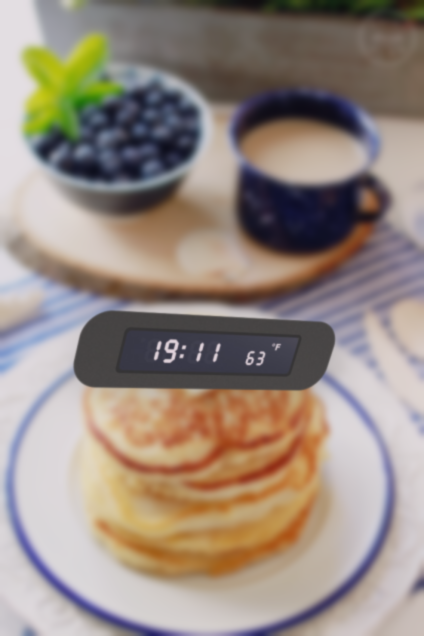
19,11
